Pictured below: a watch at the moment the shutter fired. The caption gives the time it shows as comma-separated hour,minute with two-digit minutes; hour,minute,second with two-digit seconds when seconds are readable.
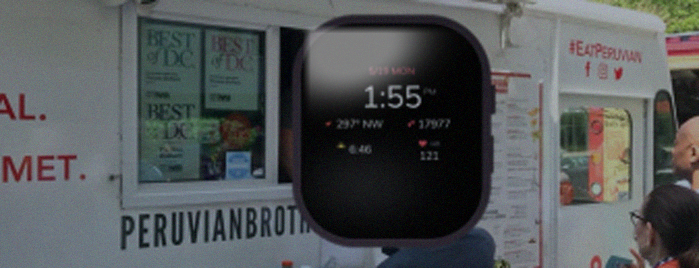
1,55
